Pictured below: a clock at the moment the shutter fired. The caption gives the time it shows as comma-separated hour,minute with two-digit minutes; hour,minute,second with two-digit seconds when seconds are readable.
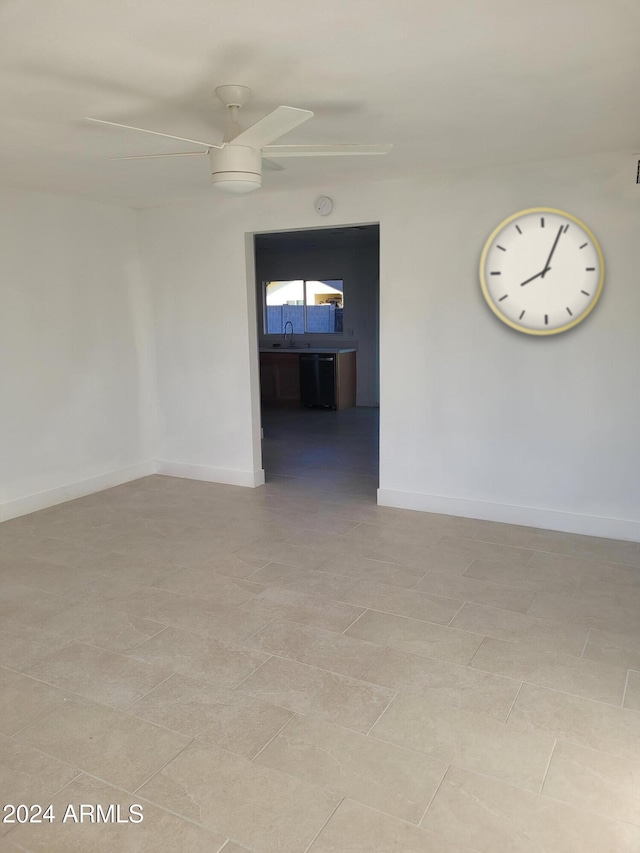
8,04
